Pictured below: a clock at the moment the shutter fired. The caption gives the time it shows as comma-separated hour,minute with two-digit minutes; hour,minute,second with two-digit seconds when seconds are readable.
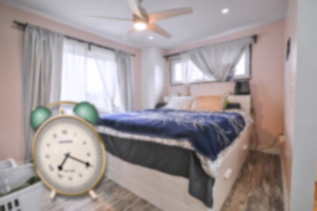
7,19
